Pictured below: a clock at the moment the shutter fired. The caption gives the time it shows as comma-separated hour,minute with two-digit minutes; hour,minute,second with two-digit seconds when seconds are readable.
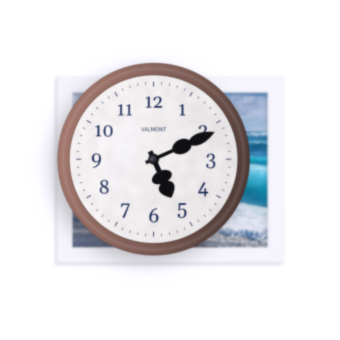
5,11
